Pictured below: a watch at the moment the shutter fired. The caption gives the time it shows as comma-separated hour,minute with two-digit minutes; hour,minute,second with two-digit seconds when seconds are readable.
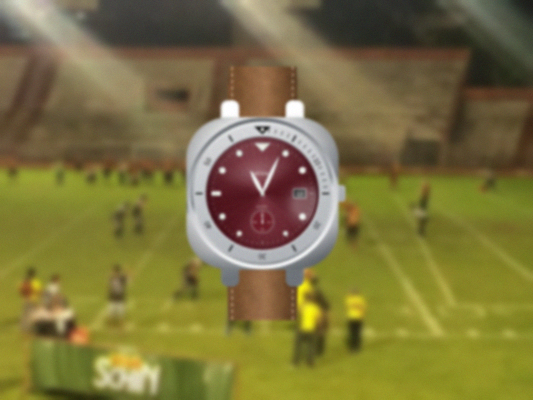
11,04
